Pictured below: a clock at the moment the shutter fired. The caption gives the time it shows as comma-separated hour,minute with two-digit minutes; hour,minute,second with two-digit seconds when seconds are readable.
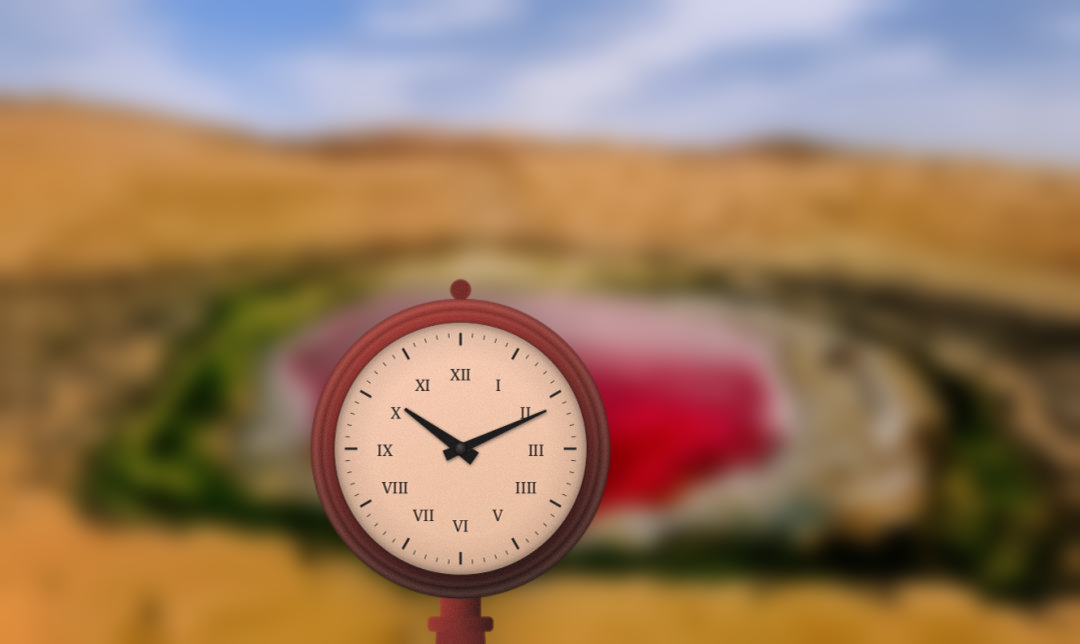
10,11
